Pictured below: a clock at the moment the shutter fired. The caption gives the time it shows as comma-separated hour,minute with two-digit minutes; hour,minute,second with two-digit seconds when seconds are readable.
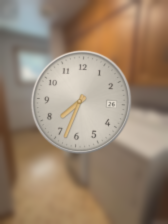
7,33
